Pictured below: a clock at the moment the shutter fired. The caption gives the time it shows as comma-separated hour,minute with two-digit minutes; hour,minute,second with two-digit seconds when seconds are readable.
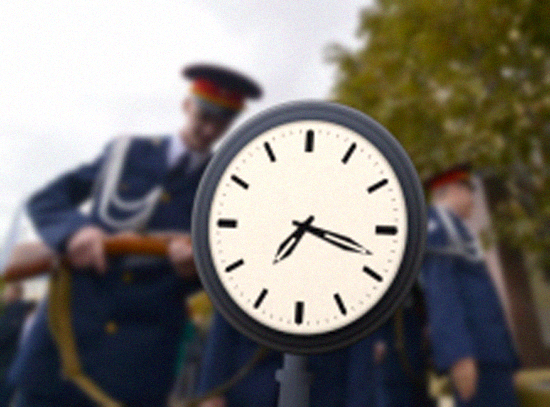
7,18
